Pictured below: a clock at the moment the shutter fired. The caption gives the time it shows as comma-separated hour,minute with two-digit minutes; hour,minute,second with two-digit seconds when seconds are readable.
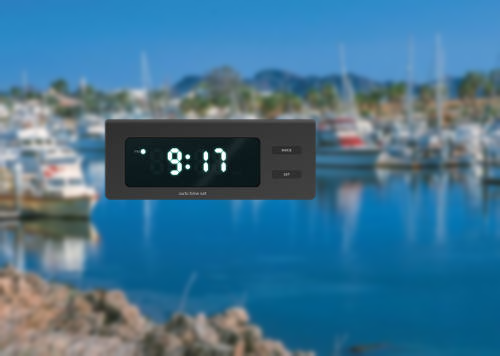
9,17
